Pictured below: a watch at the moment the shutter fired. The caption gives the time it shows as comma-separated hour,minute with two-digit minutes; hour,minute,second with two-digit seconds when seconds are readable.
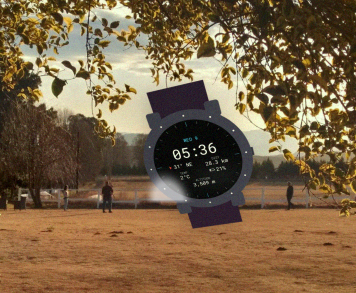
5,36
